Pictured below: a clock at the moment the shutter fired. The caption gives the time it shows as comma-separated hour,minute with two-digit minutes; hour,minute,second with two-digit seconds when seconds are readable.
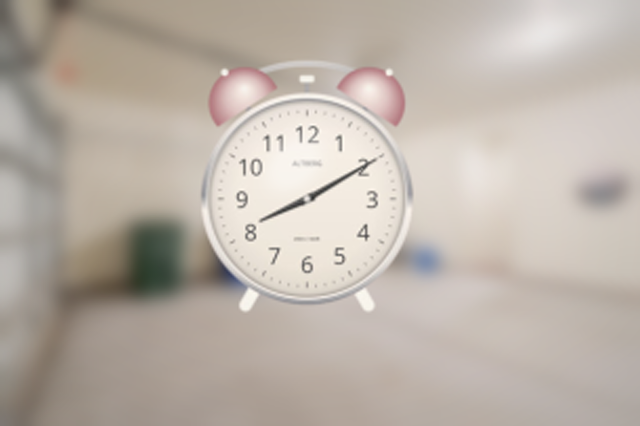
8,10
